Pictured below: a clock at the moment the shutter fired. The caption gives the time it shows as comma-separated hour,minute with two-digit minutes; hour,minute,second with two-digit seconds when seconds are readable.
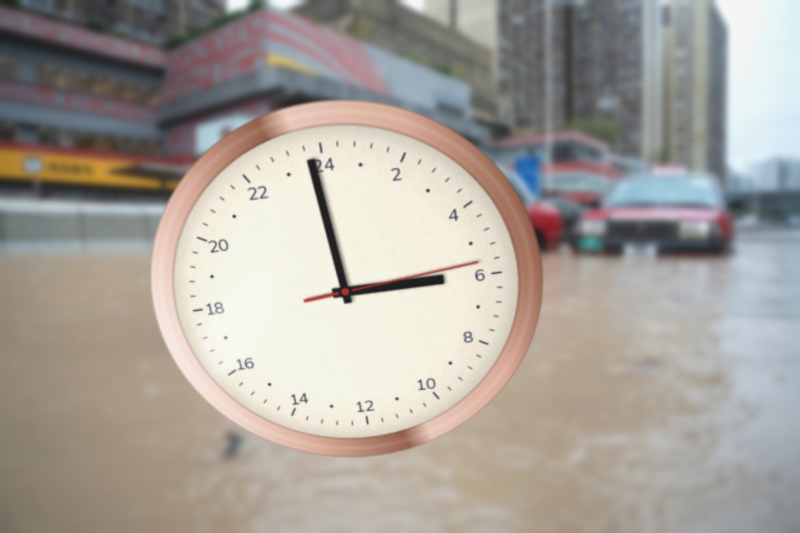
5,59,14
